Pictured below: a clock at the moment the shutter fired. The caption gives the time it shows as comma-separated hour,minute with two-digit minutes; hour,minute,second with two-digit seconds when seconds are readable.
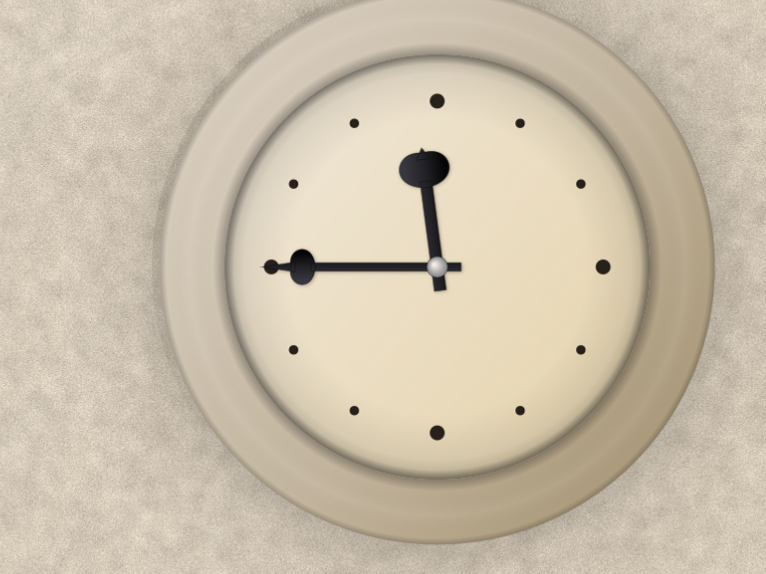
11,45
